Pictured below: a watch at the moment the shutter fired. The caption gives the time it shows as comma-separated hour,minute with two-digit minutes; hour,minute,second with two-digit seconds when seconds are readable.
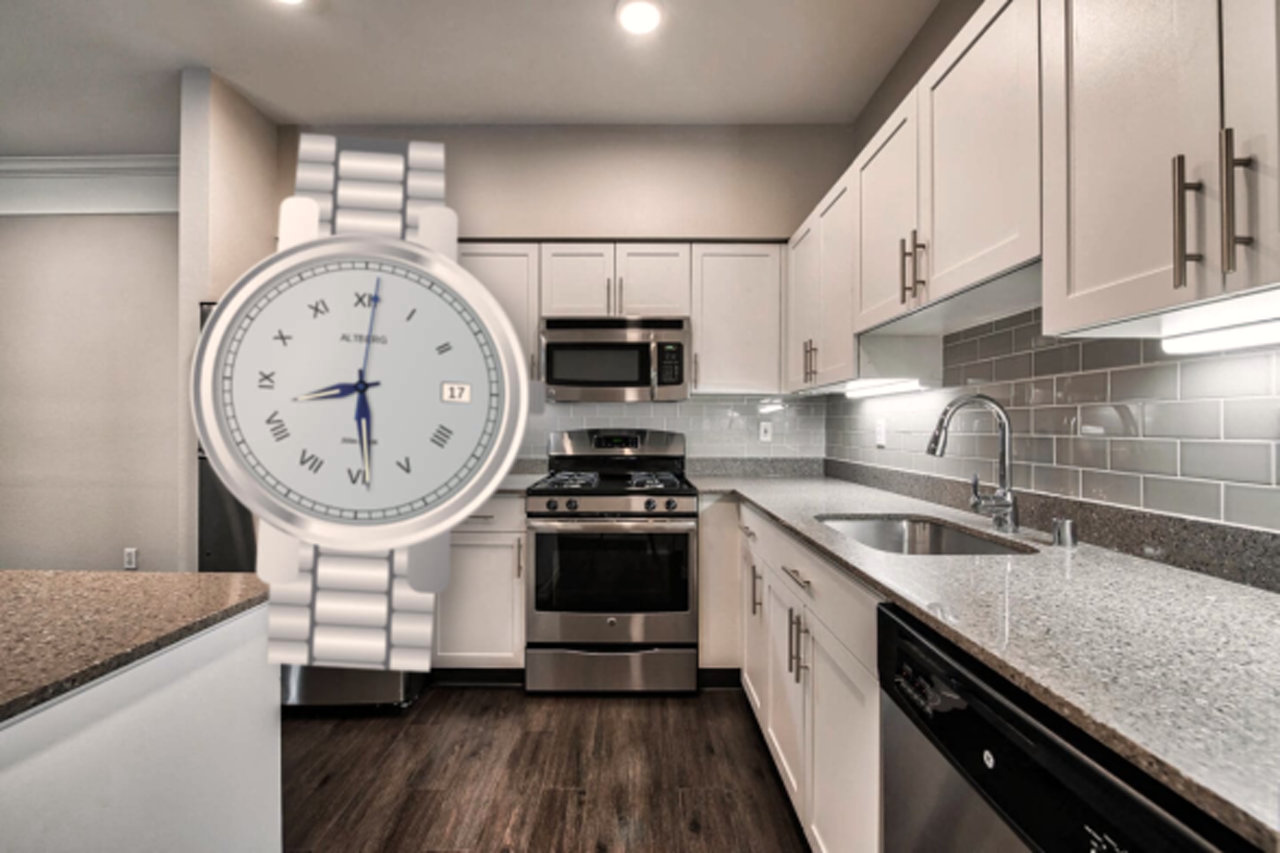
8,29,01
